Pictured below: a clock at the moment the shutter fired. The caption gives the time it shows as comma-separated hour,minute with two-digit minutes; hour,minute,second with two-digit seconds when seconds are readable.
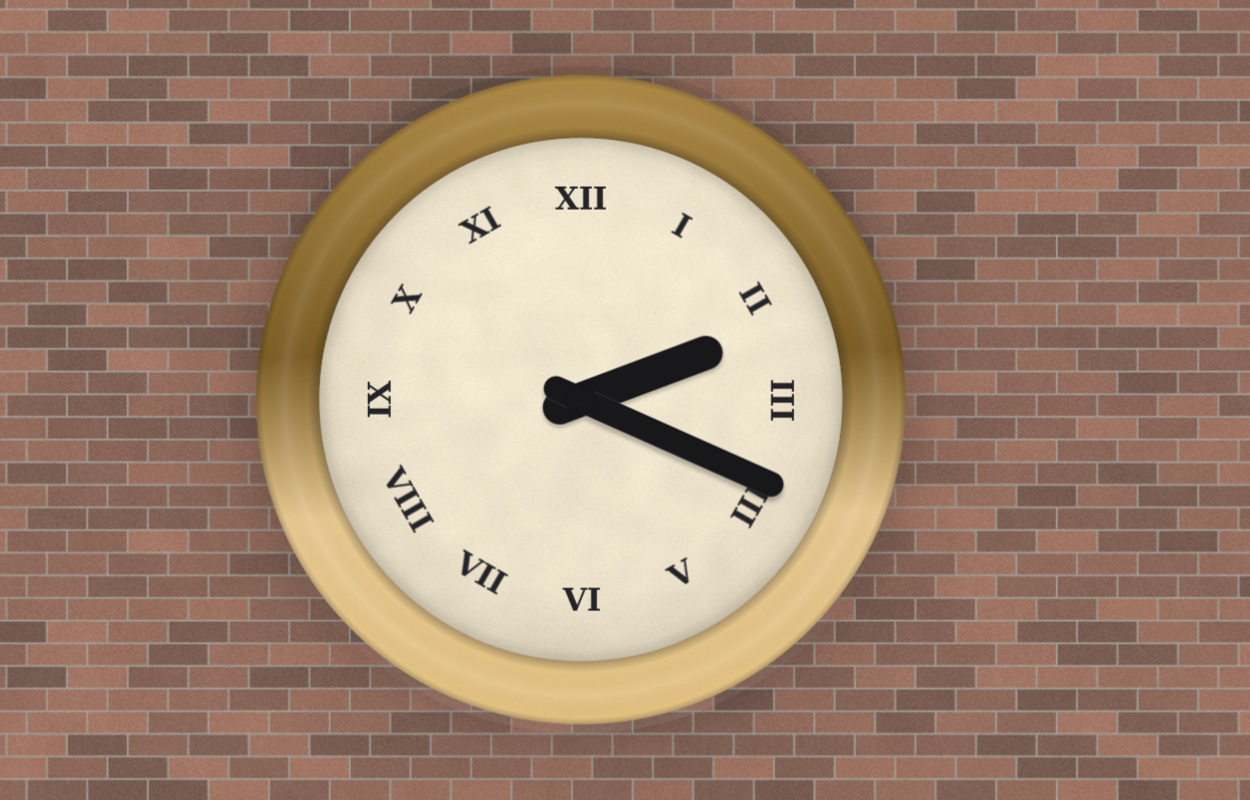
2,19
